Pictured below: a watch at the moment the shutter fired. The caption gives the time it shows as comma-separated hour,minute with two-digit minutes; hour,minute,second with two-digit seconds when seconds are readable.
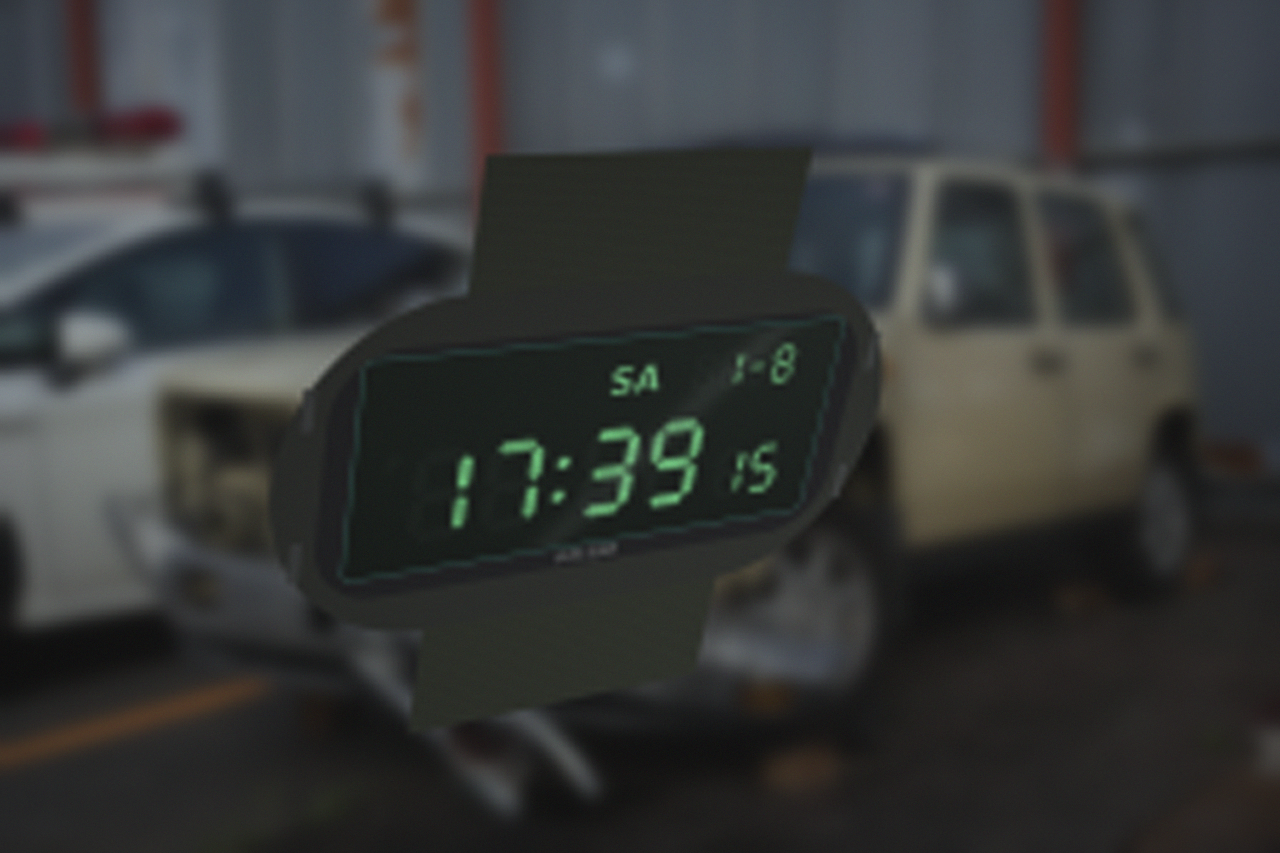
17,39,15
